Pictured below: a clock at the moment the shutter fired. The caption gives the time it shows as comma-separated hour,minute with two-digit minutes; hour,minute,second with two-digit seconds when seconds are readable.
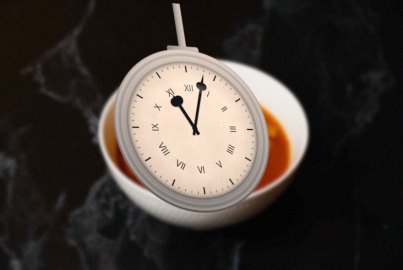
11,03
